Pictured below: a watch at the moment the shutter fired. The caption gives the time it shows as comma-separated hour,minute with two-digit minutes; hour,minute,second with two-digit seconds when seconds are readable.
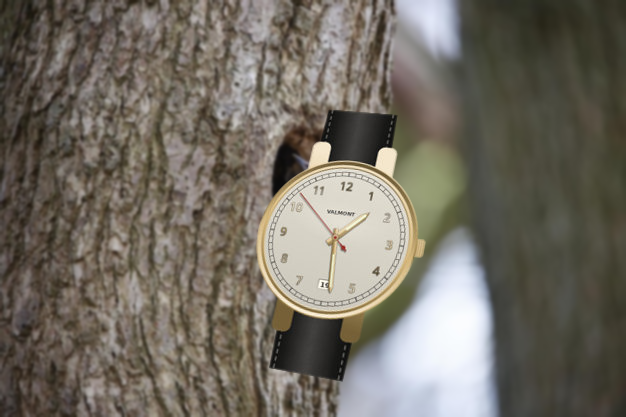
1,28,52
